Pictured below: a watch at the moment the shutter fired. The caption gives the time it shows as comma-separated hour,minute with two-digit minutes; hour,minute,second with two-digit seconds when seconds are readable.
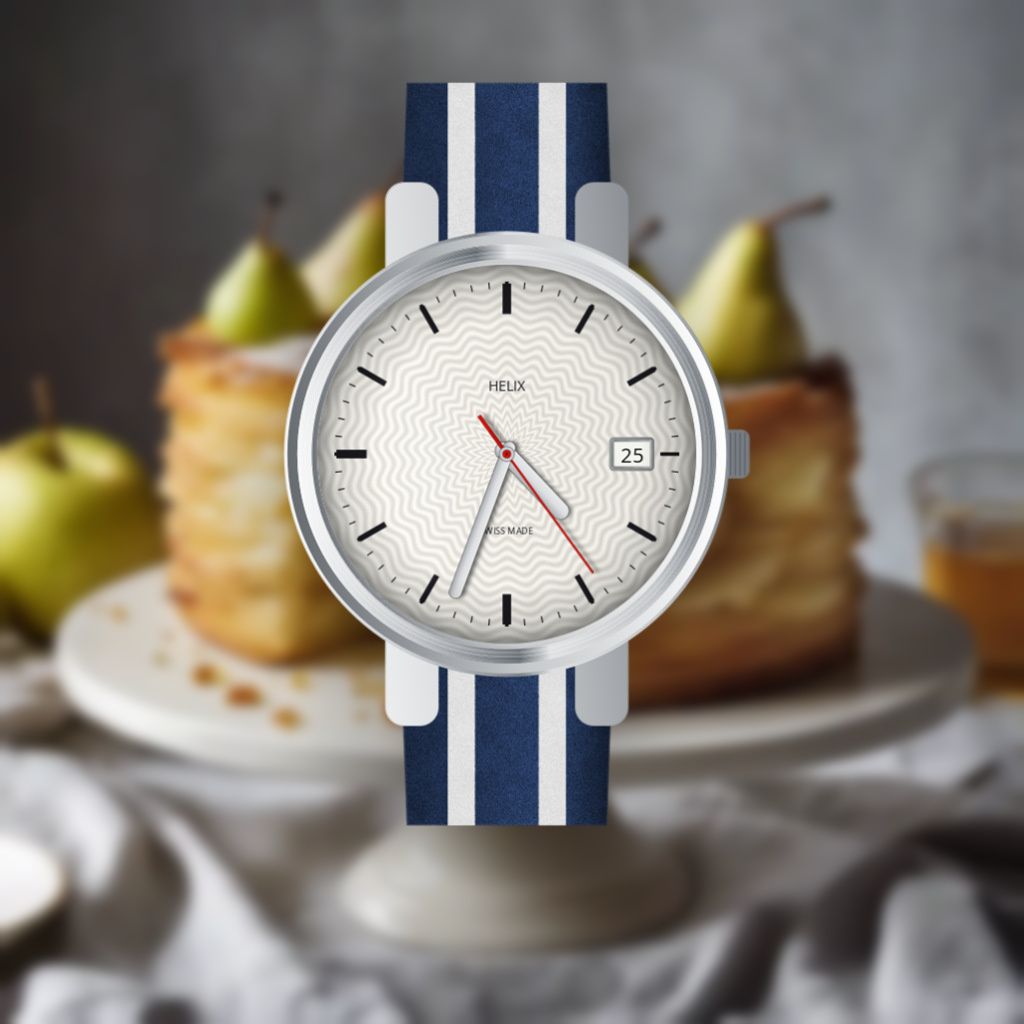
4,33,24
